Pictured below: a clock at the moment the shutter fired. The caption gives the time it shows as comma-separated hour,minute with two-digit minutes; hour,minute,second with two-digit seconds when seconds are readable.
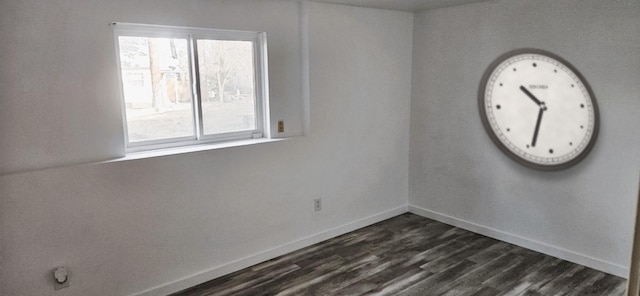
10,34
